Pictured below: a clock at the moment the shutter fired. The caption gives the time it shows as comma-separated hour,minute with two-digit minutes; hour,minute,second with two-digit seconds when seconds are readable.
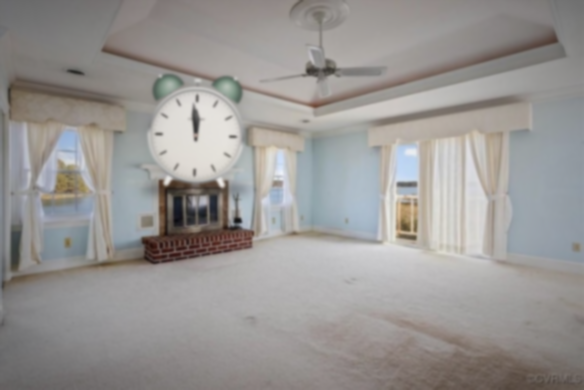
11,59
